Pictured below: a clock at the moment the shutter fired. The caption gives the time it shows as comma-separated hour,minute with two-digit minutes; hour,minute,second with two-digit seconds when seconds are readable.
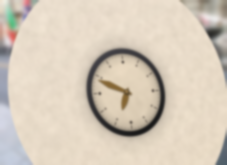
6,49
